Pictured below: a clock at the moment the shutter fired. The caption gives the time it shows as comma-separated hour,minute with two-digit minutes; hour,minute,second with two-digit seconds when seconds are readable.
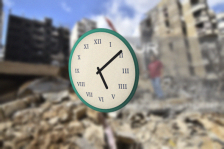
5,09
